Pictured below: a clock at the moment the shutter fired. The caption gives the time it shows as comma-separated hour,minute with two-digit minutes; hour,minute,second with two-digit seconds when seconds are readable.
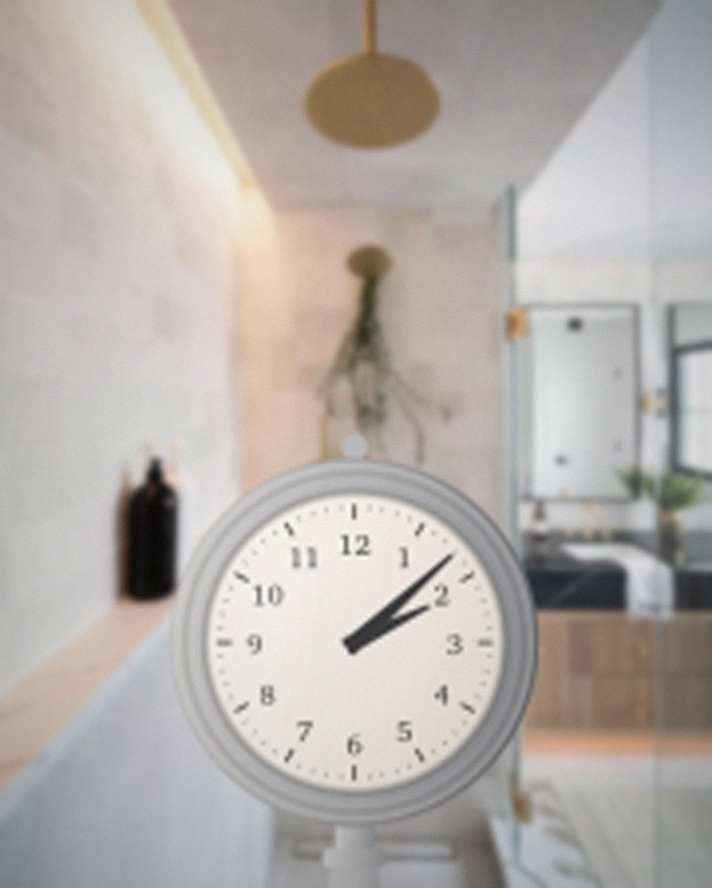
2,08
